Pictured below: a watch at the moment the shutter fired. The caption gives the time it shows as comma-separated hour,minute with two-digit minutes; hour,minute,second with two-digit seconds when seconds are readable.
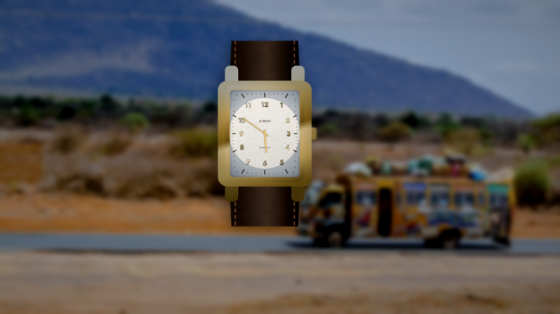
5,51
